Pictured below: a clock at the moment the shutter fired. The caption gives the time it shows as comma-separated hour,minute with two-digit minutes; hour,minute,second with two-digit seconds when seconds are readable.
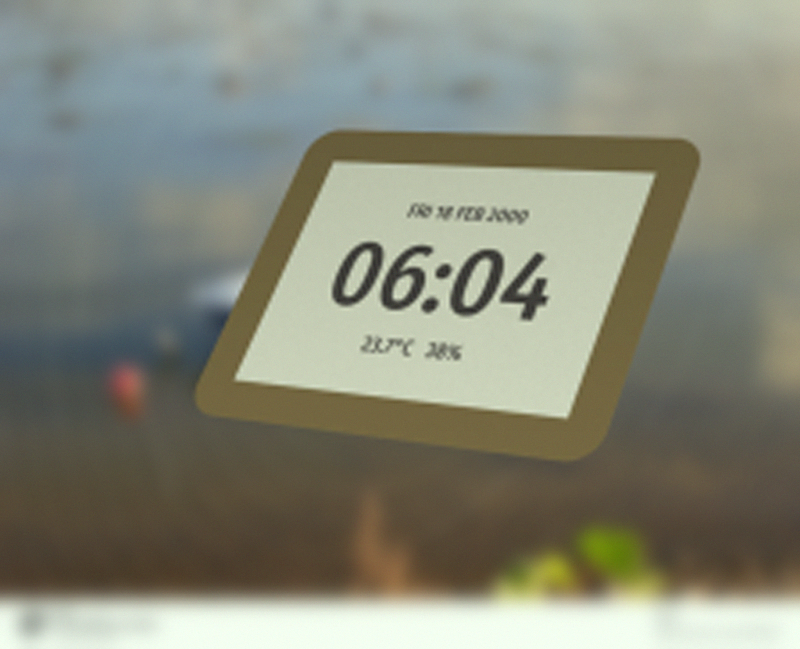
6,04
